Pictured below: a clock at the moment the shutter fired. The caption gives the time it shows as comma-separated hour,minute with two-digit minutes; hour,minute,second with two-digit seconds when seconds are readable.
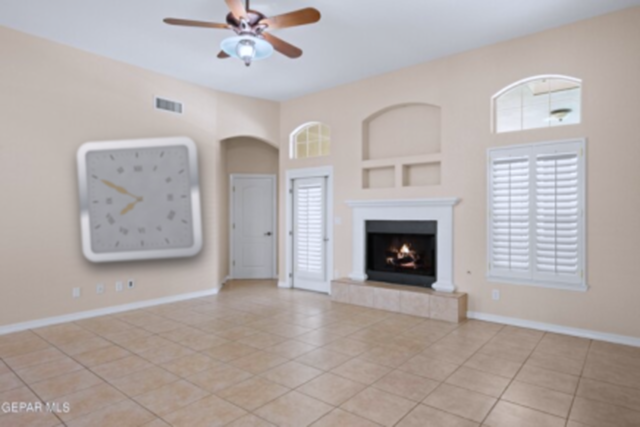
7,50
